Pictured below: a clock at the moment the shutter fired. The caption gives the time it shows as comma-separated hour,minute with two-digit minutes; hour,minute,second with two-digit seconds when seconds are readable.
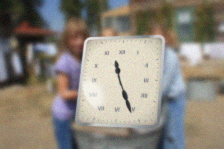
11,26
